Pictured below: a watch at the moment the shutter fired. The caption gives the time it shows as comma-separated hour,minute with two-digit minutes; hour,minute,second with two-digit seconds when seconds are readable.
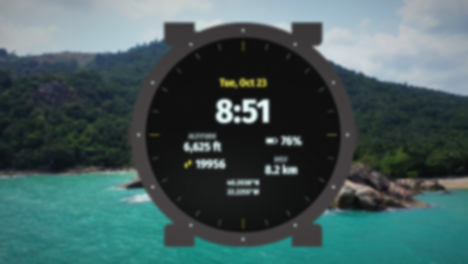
8,51
